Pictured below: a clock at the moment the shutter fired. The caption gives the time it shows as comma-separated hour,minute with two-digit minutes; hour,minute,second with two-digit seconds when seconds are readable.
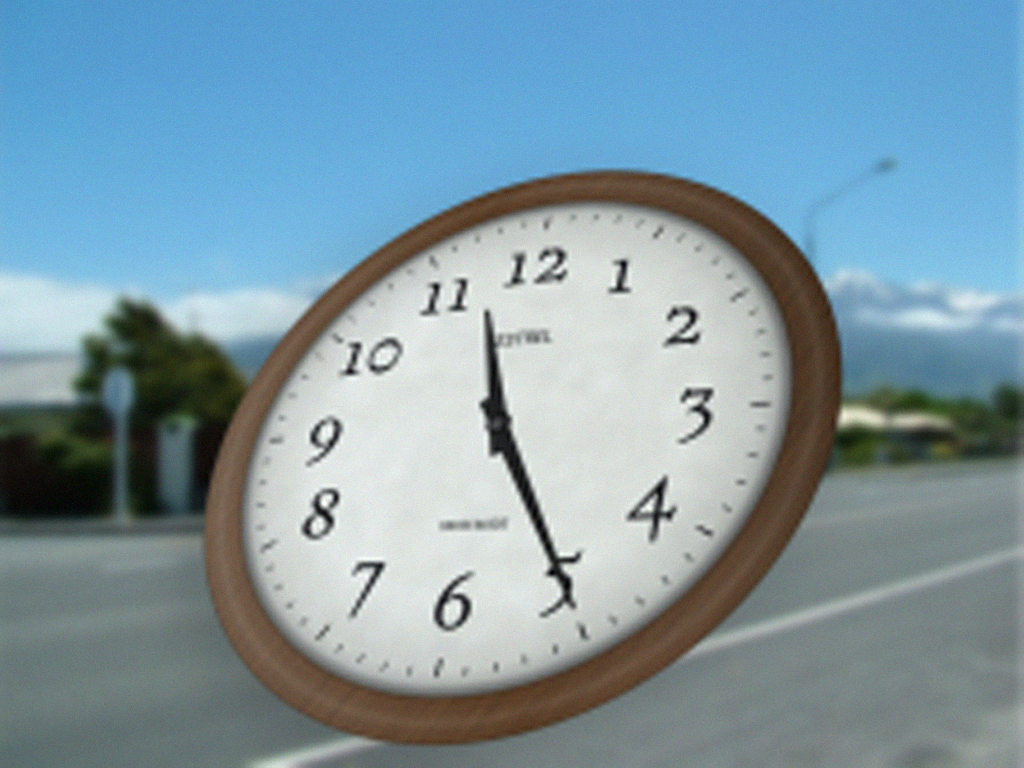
11,25
